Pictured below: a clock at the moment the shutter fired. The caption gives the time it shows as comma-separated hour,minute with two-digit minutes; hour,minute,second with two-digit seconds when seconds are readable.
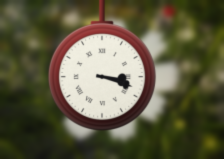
3,18
